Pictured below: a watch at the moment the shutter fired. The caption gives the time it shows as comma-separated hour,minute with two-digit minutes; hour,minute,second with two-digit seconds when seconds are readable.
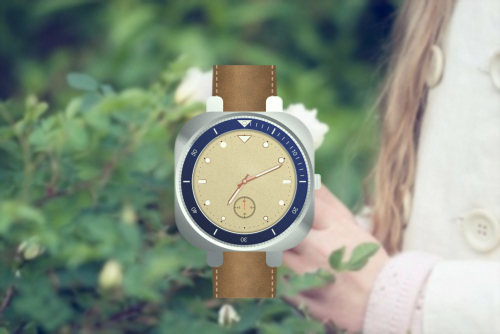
7,11
